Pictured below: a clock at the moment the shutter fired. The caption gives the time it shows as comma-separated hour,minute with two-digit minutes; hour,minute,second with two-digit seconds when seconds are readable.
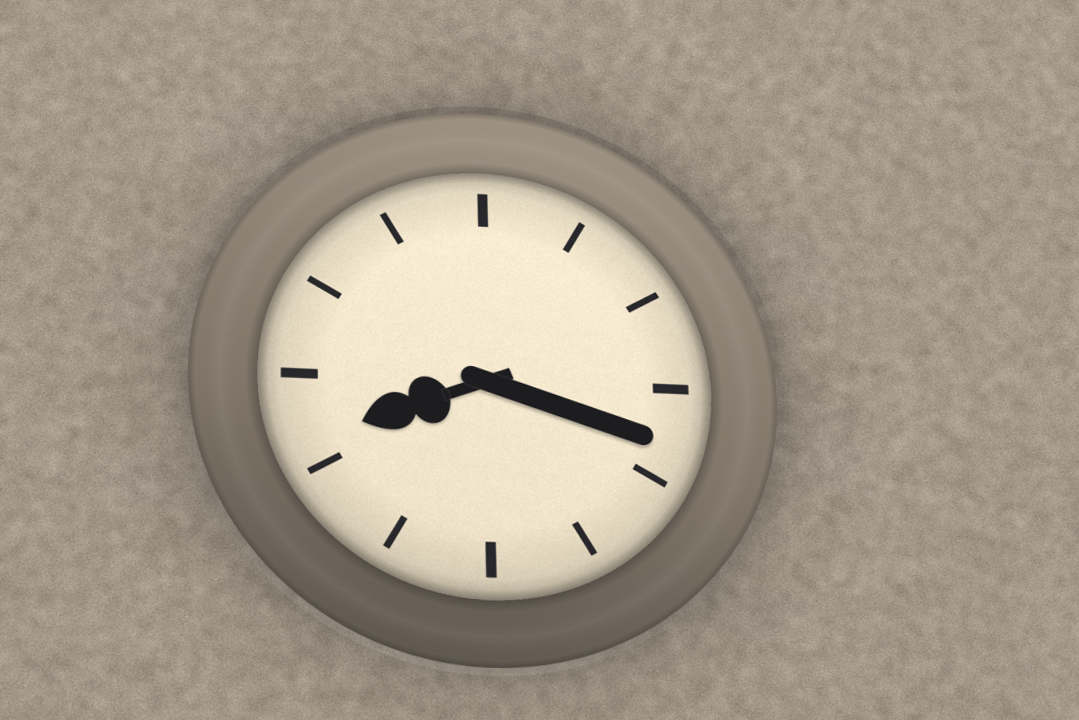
8,18
